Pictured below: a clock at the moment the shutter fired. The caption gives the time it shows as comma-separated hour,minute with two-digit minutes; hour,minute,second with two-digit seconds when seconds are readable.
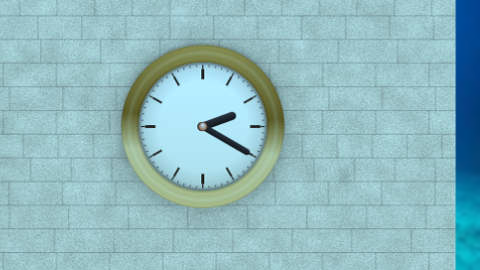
2,20
